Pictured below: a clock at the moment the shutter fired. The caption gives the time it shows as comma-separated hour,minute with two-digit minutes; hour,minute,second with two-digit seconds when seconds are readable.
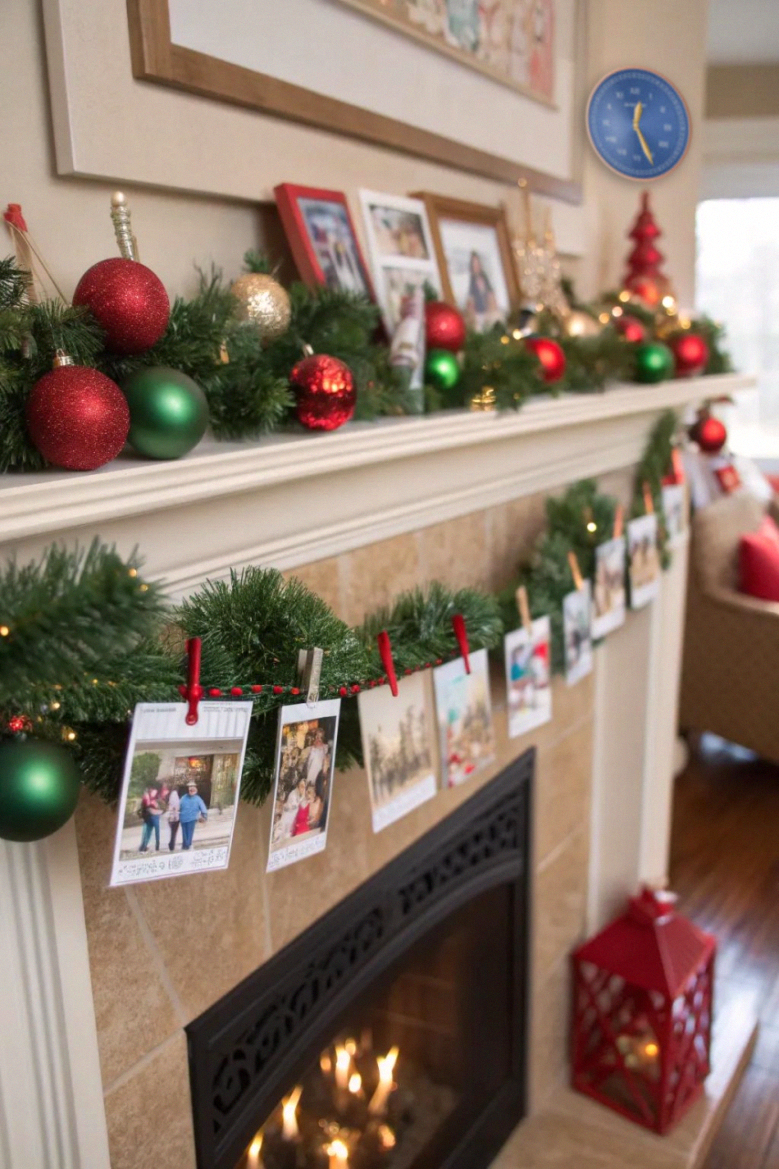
12,26
